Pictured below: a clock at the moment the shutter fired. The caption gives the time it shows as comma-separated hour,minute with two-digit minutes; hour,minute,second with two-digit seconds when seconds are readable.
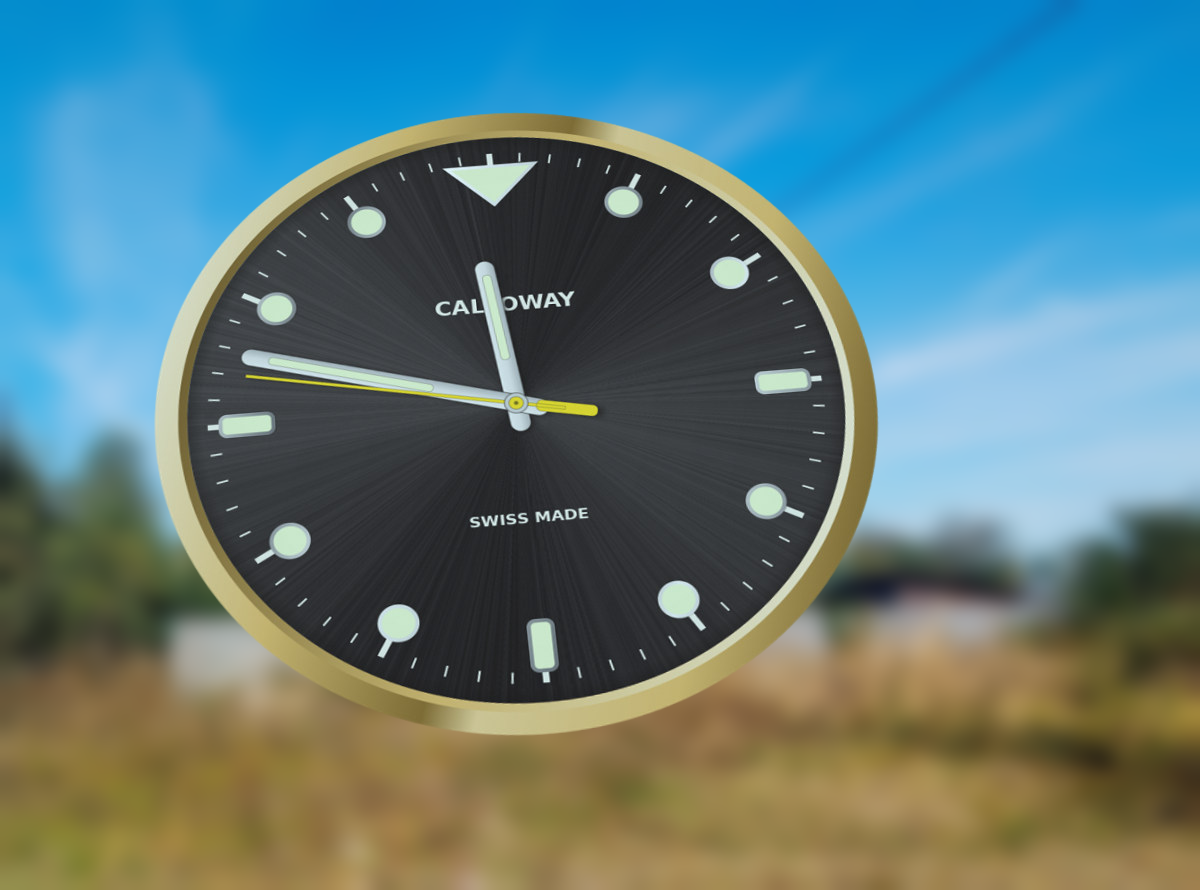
11,47,47
